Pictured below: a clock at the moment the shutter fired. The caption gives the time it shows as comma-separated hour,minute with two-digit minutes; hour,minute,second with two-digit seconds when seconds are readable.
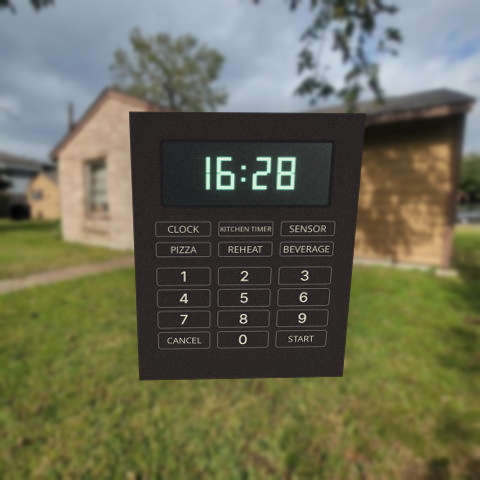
16,28
